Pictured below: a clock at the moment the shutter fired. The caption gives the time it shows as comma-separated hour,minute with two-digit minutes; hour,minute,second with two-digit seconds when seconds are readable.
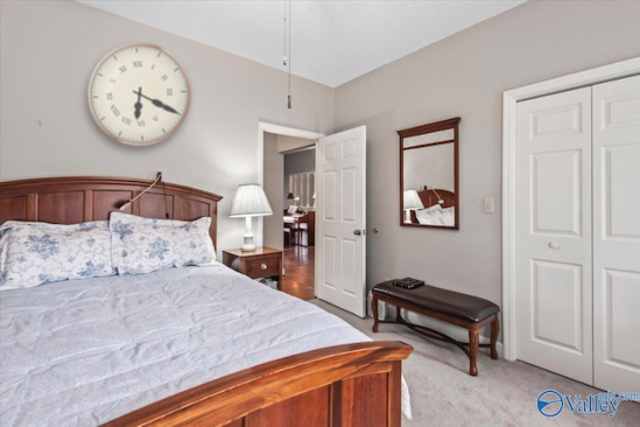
6,20
